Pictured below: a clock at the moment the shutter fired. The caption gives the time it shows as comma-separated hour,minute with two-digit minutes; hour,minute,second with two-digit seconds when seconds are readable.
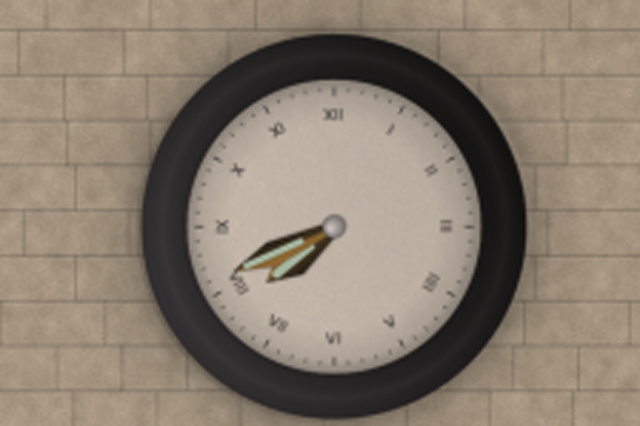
7,41
